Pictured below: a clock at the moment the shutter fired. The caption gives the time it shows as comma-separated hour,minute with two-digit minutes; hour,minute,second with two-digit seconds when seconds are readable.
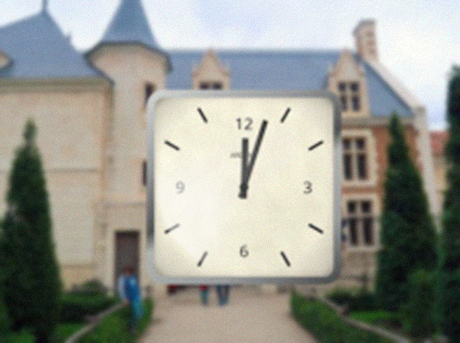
12,03
